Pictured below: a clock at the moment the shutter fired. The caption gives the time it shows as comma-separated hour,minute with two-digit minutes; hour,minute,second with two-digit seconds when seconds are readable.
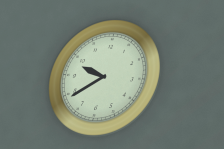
9,39
